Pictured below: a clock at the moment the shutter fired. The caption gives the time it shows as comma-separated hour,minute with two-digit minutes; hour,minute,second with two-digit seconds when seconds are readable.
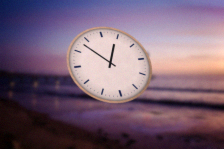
12,53
